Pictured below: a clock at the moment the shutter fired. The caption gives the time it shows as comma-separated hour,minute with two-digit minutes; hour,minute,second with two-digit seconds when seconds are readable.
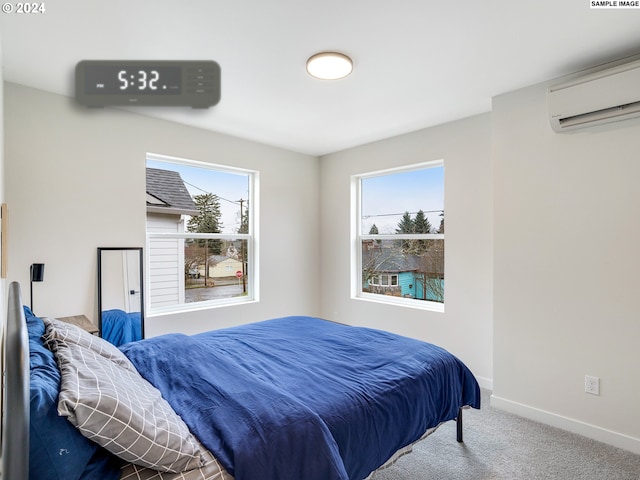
5,32
